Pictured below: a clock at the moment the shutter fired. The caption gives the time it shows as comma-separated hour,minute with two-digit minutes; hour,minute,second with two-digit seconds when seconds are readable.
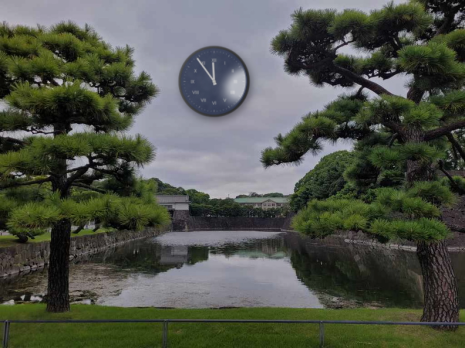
11,54
